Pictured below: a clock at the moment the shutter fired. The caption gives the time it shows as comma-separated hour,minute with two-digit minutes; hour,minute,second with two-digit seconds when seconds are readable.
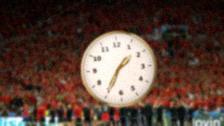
1,35
